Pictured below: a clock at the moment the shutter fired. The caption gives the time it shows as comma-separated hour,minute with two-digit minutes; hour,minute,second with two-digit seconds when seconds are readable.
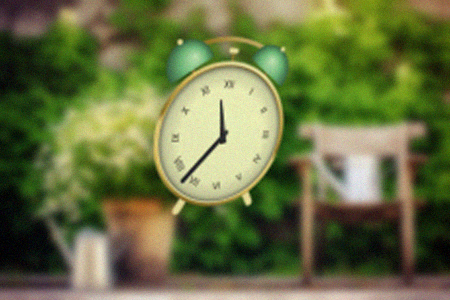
11,37
